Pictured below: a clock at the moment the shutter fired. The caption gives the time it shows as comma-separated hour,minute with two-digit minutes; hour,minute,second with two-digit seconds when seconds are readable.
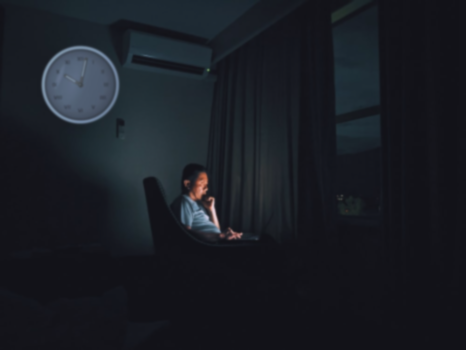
10,02
